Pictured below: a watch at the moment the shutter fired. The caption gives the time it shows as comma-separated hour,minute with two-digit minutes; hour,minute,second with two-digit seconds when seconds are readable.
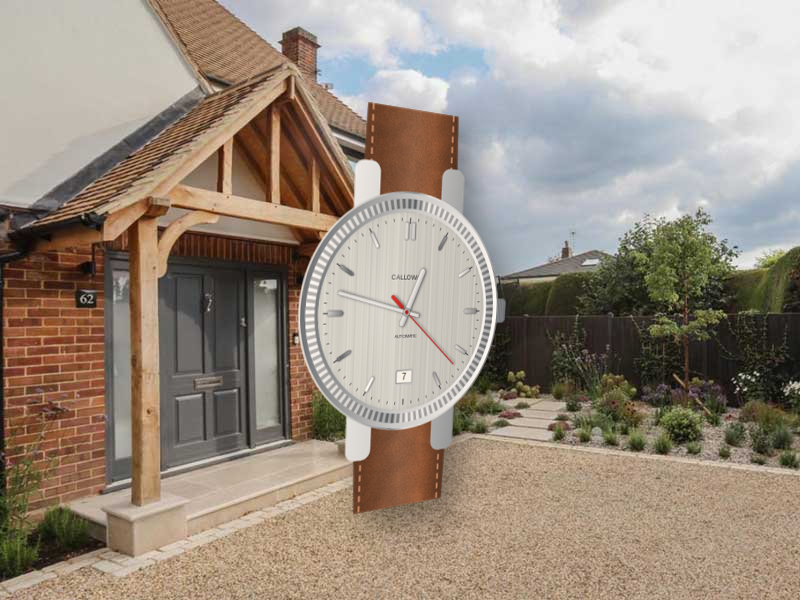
12,47,22
